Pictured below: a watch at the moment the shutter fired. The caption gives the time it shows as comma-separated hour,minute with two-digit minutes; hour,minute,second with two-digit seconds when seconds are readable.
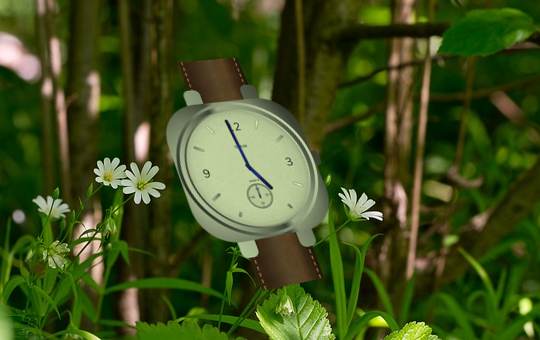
4,59
